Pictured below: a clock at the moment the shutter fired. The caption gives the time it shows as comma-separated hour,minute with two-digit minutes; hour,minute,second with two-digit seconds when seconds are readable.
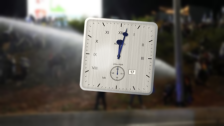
12,02
